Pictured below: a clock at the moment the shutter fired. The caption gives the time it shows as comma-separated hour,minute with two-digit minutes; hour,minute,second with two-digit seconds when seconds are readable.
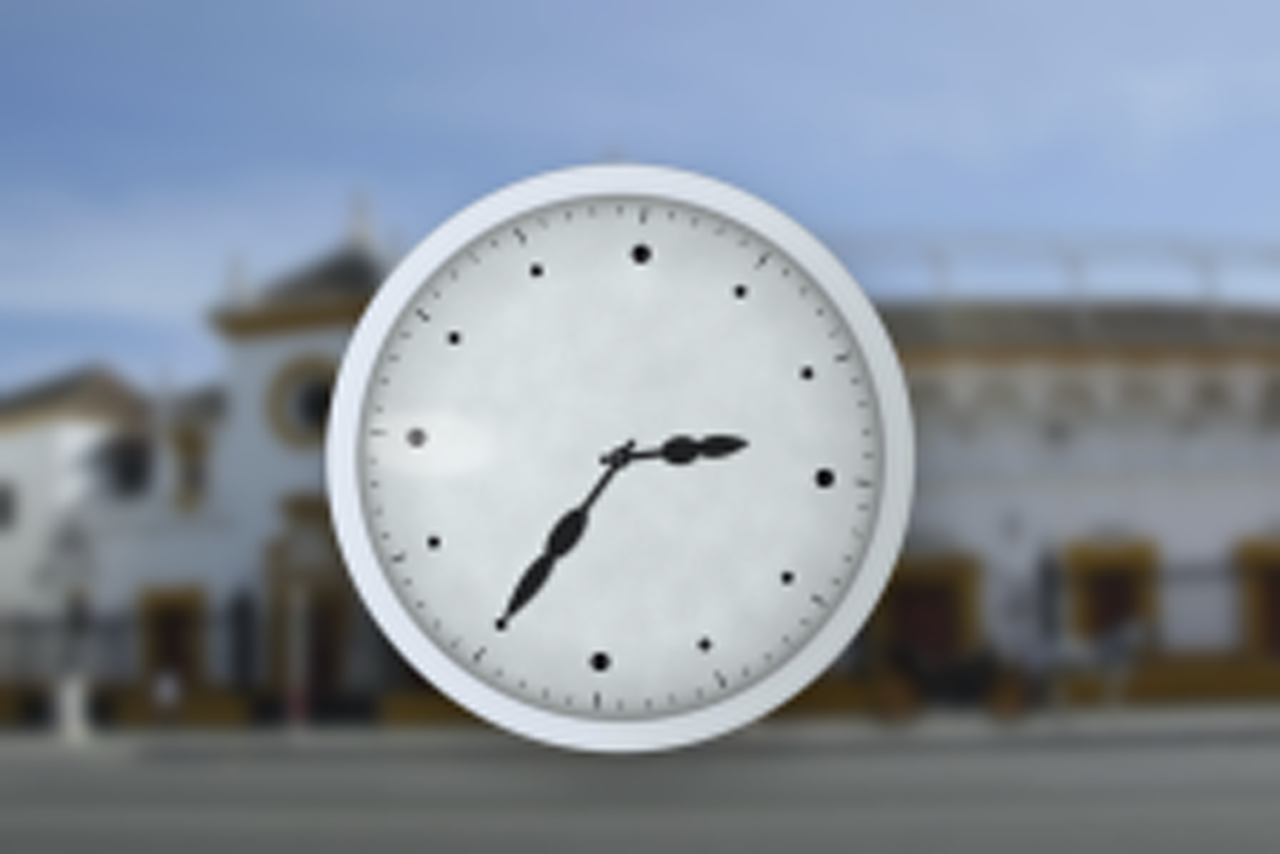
2,35
